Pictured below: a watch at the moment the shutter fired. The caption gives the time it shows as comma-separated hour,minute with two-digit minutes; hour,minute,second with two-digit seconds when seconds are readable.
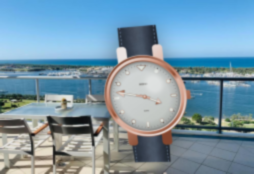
3,47
